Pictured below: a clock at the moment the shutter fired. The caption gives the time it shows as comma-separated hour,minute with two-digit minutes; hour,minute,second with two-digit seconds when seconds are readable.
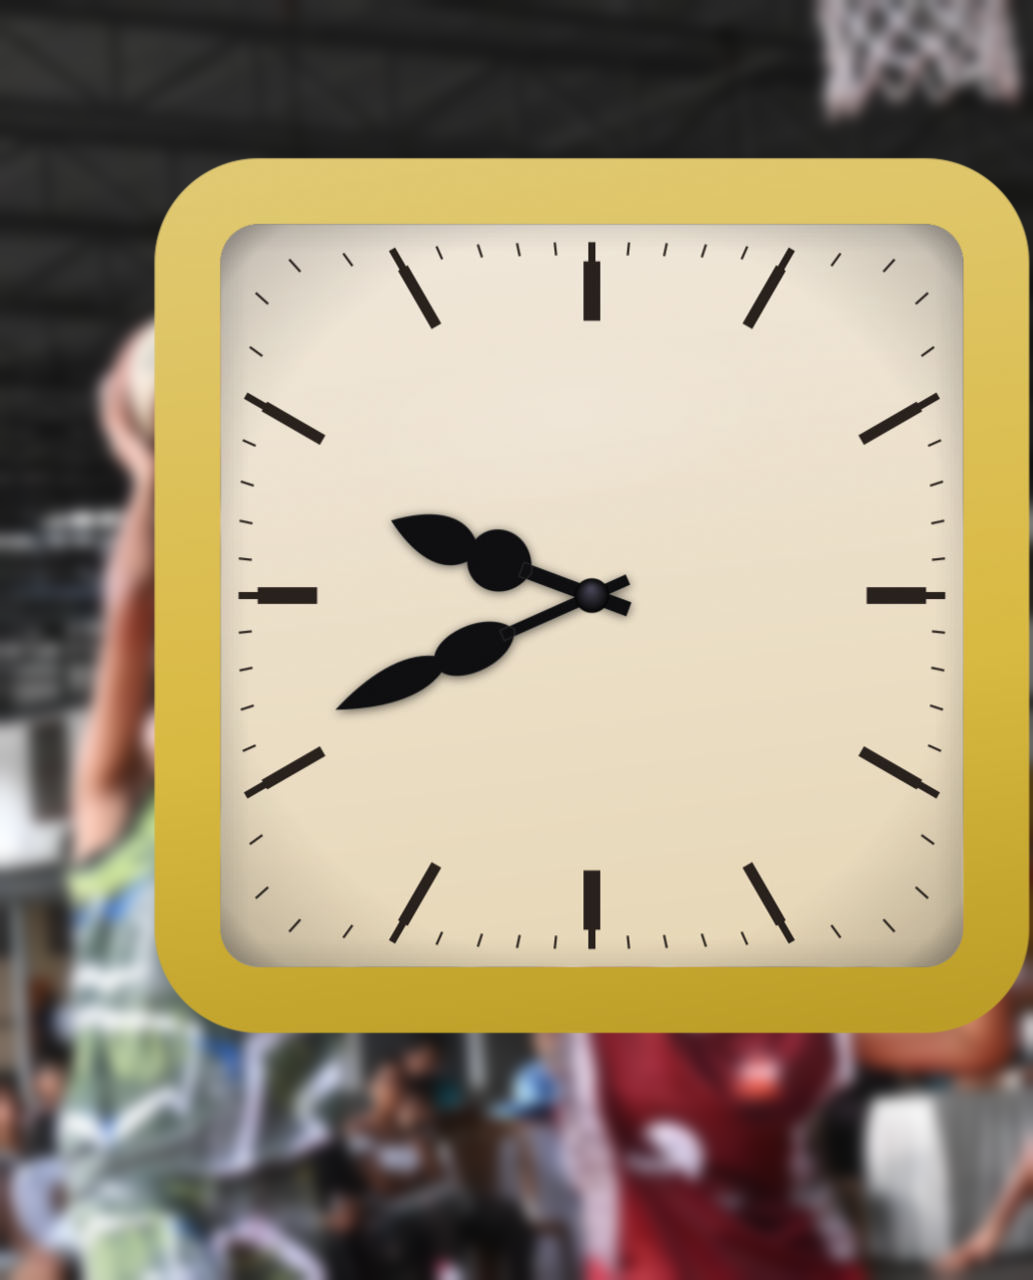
9,41
